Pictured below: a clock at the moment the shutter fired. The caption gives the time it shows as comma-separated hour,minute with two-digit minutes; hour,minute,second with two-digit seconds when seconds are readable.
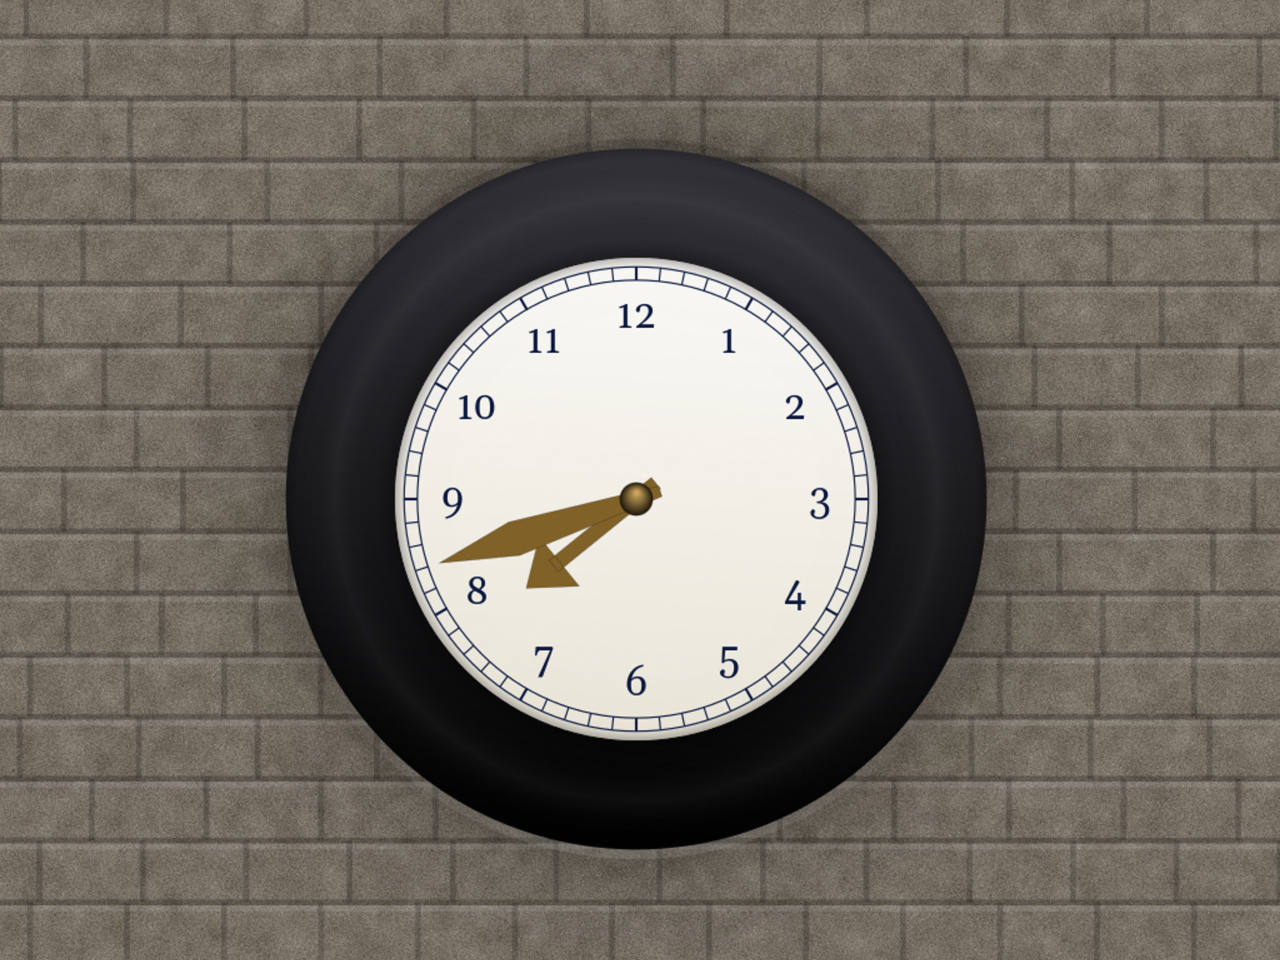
7,42
